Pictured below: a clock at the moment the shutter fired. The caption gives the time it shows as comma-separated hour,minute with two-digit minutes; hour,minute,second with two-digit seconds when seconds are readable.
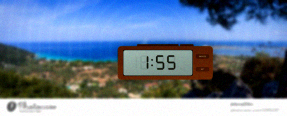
1,55
